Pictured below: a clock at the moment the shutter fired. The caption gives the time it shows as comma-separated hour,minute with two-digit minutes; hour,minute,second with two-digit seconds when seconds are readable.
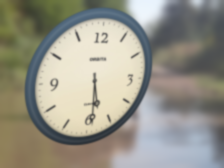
5,29
